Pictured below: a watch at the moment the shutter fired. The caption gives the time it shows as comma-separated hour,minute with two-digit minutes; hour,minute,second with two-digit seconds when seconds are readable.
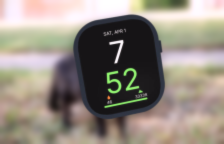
7,52
